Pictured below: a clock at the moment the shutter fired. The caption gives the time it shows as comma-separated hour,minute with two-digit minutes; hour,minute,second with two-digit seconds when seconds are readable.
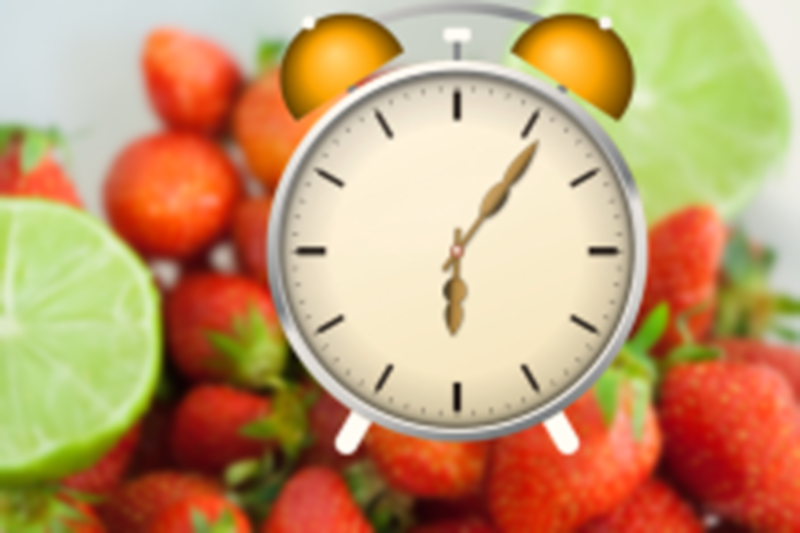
6,06
